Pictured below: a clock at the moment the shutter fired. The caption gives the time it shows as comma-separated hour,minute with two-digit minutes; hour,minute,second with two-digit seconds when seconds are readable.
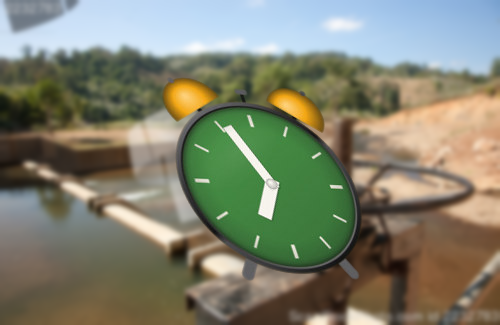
6,56
